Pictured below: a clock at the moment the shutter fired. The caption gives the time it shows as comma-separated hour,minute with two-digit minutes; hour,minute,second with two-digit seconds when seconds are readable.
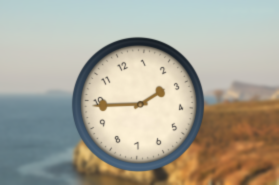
2,49
